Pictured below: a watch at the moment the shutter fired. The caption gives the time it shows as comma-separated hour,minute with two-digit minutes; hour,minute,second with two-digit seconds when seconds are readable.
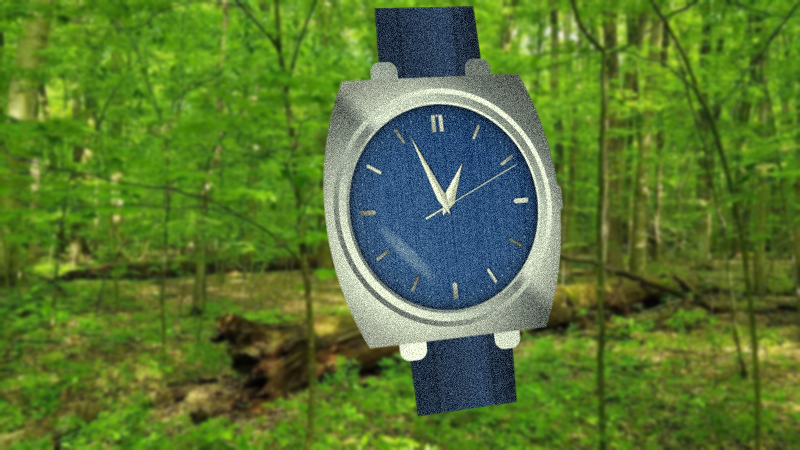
12,56,11
